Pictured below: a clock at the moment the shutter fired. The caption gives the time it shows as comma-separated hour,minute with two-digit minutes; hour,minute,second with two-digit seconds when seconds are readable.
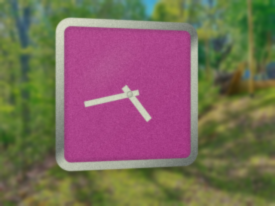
4,43
